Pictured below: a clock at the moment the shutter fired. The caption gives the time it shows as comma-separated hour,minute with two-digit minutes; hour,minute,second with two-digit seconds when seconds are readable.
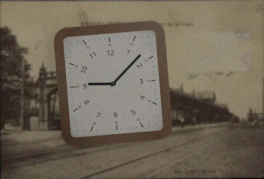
9,08
